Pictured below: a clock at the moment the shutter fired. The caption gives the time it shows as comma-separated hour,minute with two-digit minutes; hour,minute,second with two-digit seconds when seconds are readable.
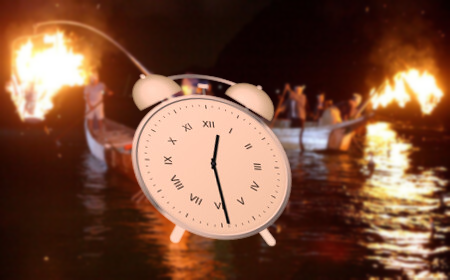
12,29
